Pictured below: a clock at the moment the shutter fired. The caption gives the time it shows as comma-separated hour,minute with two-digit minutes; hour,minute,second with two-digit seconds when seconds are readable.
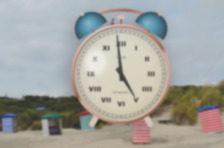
4,59
